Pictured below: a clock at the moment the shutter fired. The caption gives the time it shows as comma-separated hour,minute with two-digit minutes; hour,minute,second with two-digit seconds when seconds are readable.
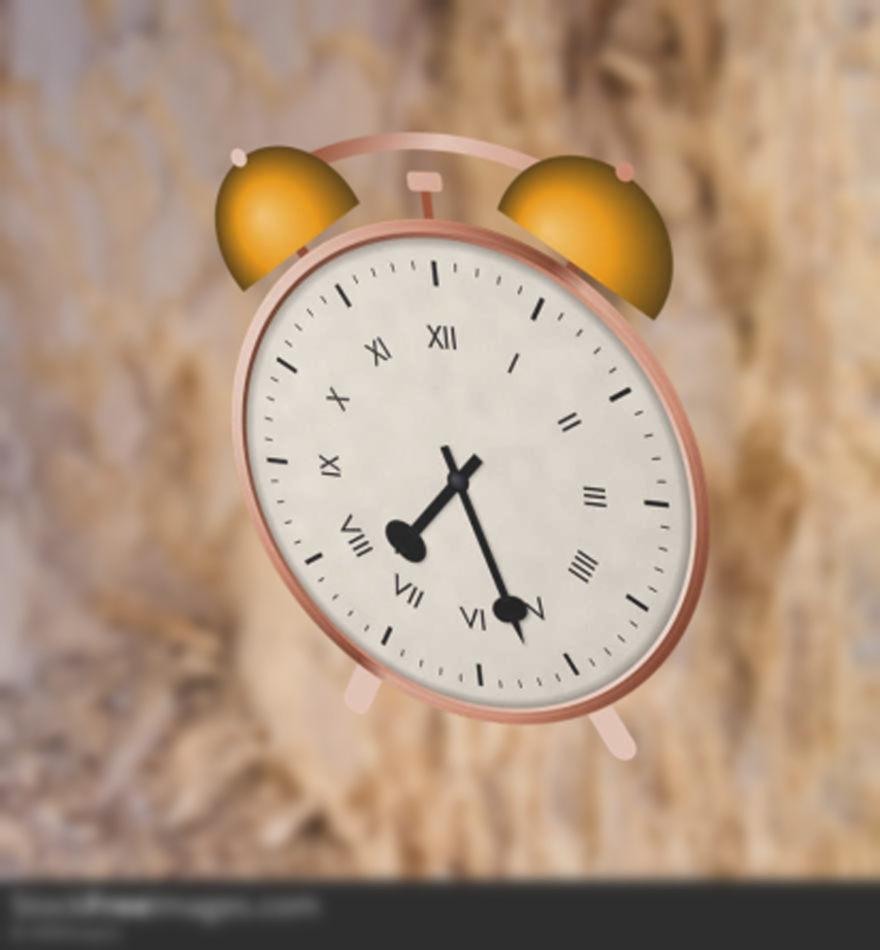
7,27
